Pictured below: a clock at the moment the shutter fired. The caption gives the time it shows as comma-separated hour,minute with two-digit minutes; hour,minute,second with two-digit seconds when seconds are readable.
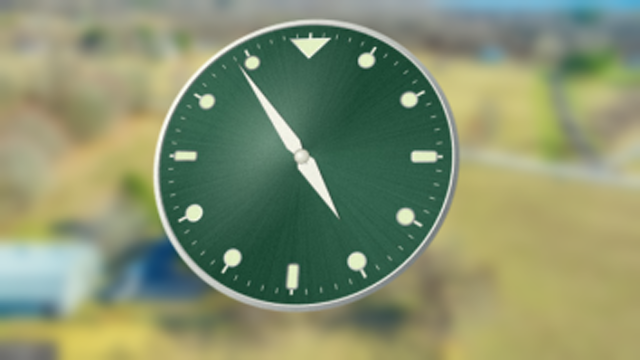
4,54
